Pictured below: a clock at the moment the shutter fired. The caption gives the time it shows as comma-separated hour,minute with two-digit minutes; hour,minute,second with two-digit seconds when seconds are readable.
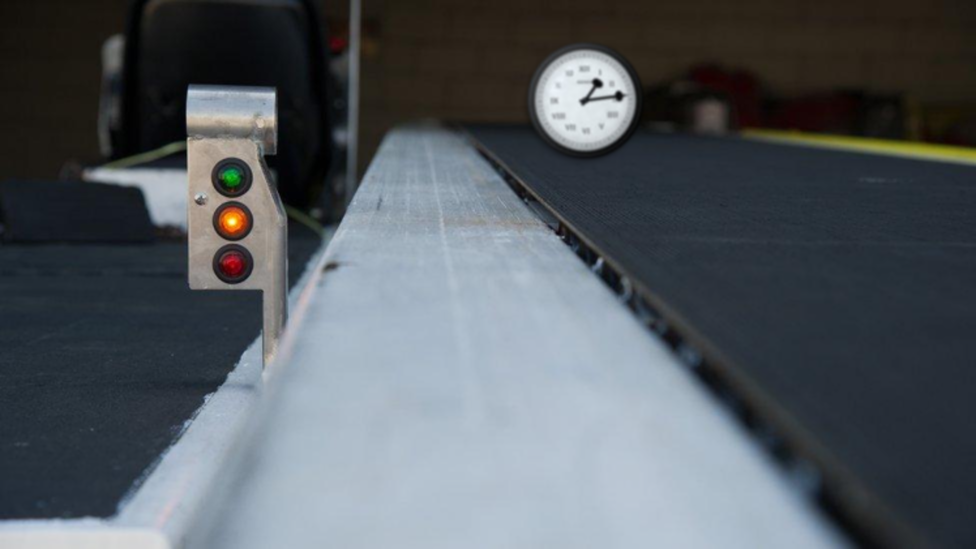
1,14
